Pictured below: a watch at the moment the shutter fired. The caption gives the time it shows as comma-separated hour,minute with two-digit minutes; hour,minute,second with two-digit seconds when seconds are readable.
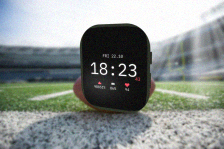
18,23
